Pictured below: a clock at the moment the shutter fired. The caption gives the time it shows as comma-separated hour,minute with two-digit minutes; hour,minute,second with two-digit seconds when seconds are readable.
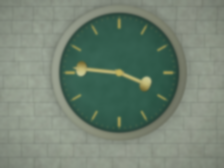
3,46
